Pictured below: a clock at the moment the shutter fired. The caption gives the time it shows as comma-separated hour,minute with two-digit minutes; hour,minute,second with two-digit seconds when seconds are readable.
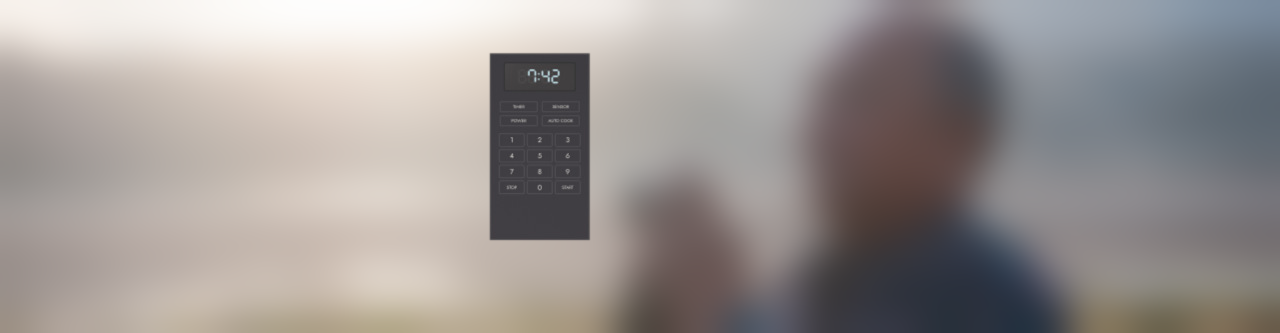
7,42
